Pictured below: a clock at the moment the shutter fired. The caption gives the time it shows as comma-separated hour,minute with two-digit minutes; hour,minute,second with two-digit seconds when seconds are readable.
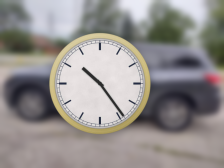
10,24
